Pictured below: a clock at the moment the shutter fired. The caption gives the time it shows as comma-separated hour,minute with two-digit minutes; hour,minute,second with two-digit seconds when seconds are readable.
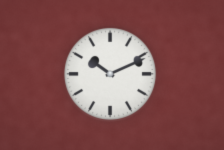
10,11
